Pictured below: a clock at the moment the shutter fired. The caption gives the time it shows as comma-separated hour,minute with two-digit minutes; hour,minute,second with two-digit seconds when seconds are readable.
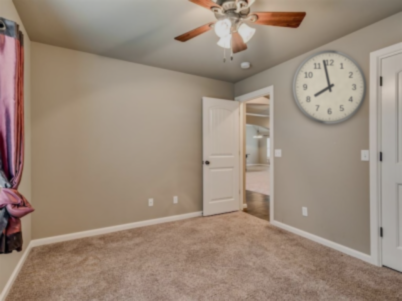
7,58
